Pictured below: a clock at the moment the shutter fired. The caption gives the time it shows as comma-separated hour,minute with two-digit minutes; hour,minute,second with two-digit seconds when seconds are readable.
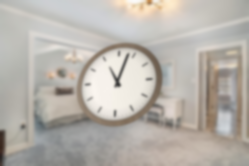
11,03
